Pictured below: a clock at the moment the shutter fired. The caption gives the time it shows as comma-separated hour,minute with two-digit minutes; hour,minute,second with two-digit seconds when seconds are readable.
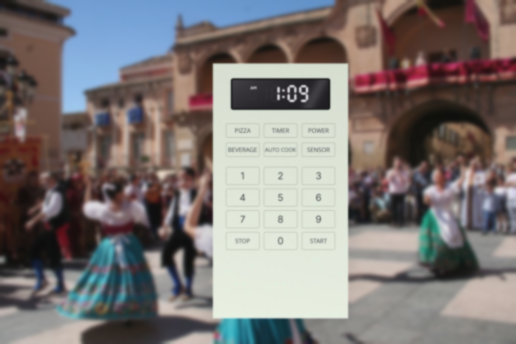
1,09
